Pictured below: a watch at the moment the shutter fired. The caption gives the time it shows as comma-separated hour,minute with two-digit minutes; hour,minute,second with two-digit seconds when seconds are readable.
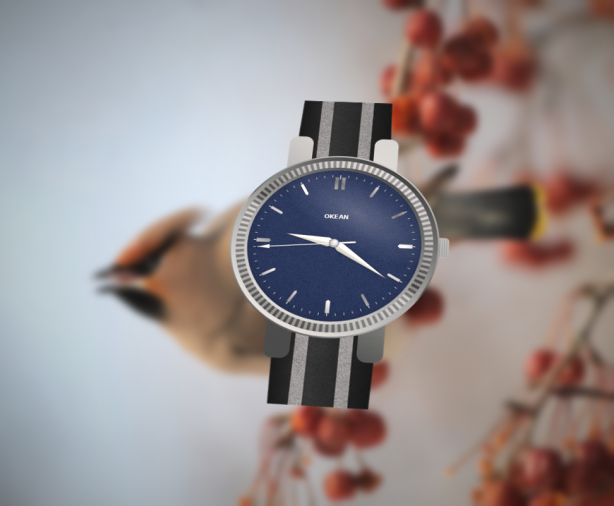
9,20,44
